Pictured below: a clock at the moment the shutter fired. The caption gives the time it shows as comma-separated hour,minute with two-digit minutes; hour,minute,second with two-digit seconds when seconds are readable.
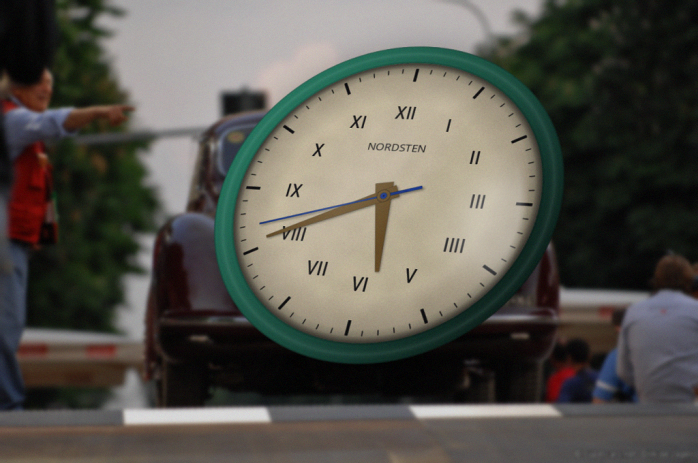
5,40,42
